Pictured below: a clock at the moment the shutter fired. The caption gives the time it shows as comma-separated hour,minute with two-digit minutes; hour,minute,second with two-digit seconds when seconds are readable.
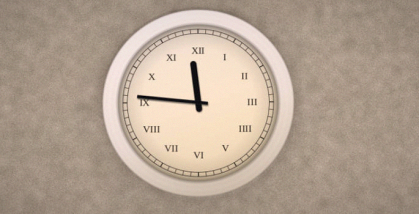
11,46
